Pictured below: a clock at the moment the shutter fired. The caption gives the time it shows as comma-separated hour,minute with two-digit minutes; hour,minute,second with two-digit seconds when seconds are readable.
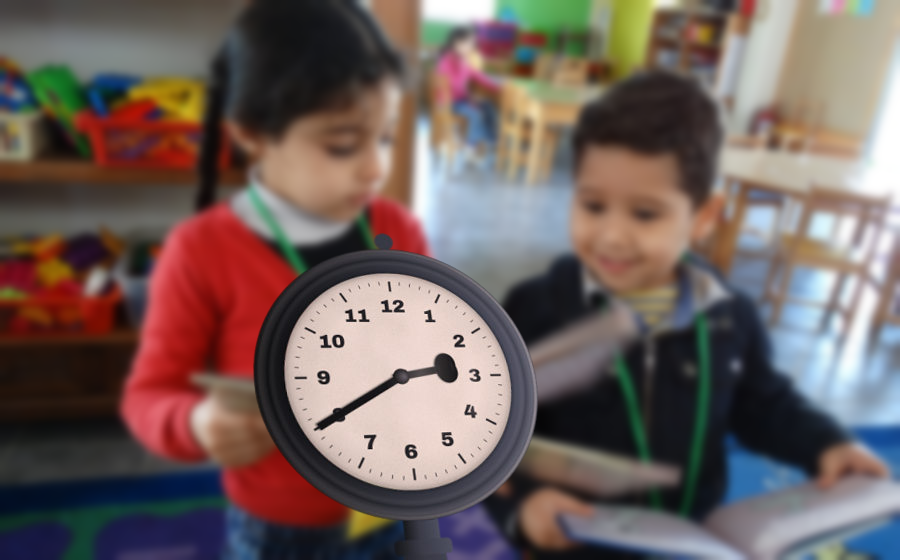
2,40
